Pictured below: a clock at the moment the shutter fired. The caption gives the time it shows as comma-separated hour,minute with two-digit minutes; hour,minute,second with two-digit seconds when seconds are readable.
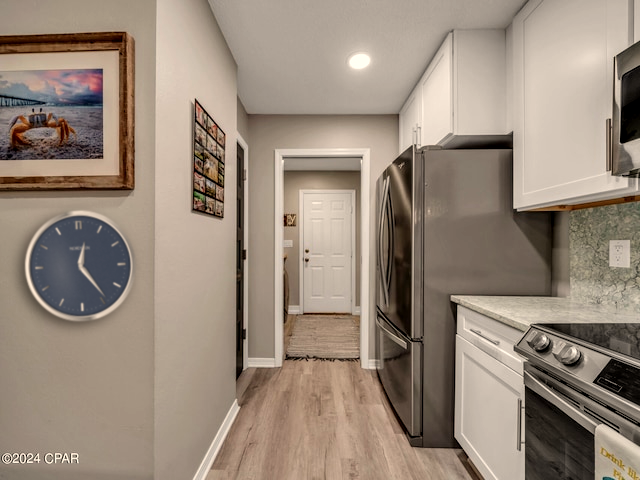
12,24
